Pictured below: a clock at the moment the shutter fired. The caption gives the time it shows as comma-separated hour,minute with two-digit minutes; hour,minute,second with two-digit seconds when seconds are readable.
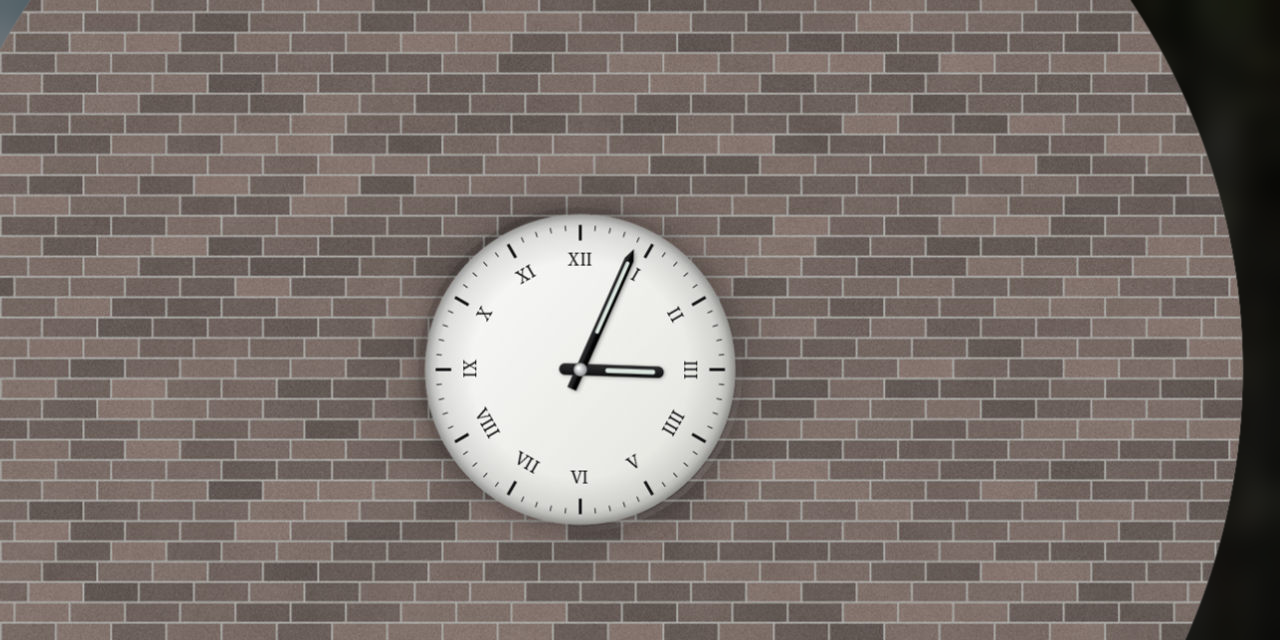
3,04
